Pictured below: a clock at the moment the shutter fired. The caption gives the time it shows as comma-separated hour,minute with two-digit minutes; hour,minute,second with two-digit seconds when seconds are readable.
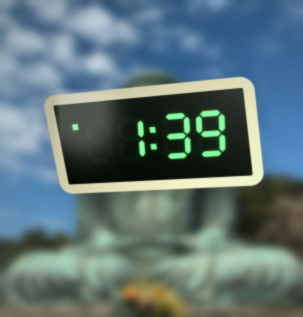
1,39
